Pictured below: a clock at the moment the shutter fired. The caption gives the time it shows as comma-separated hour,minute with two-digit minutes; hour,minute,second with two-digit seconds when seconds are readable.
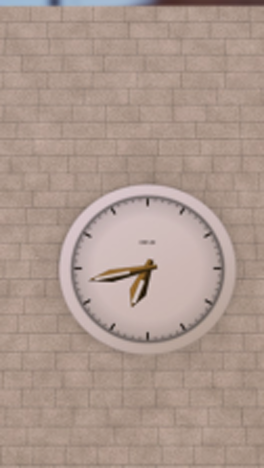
6,43
